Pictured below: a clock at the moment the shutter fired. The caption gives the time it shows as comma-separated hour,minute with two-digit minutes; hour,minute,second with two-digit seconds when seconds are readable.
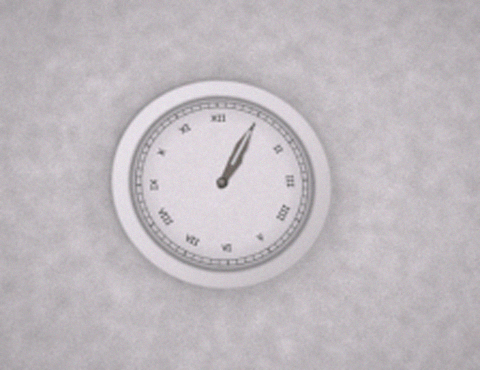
1,05
